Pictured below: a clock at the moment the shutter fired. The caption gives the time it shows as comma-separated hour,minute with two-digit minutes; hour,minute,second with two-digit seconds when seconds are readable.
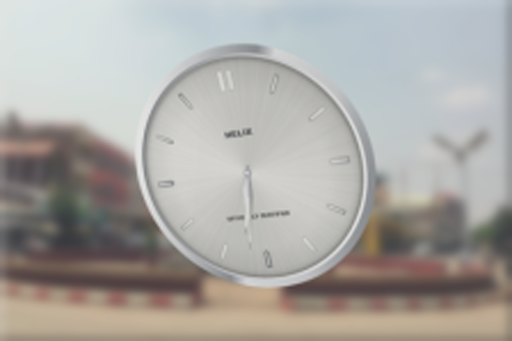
6,32
